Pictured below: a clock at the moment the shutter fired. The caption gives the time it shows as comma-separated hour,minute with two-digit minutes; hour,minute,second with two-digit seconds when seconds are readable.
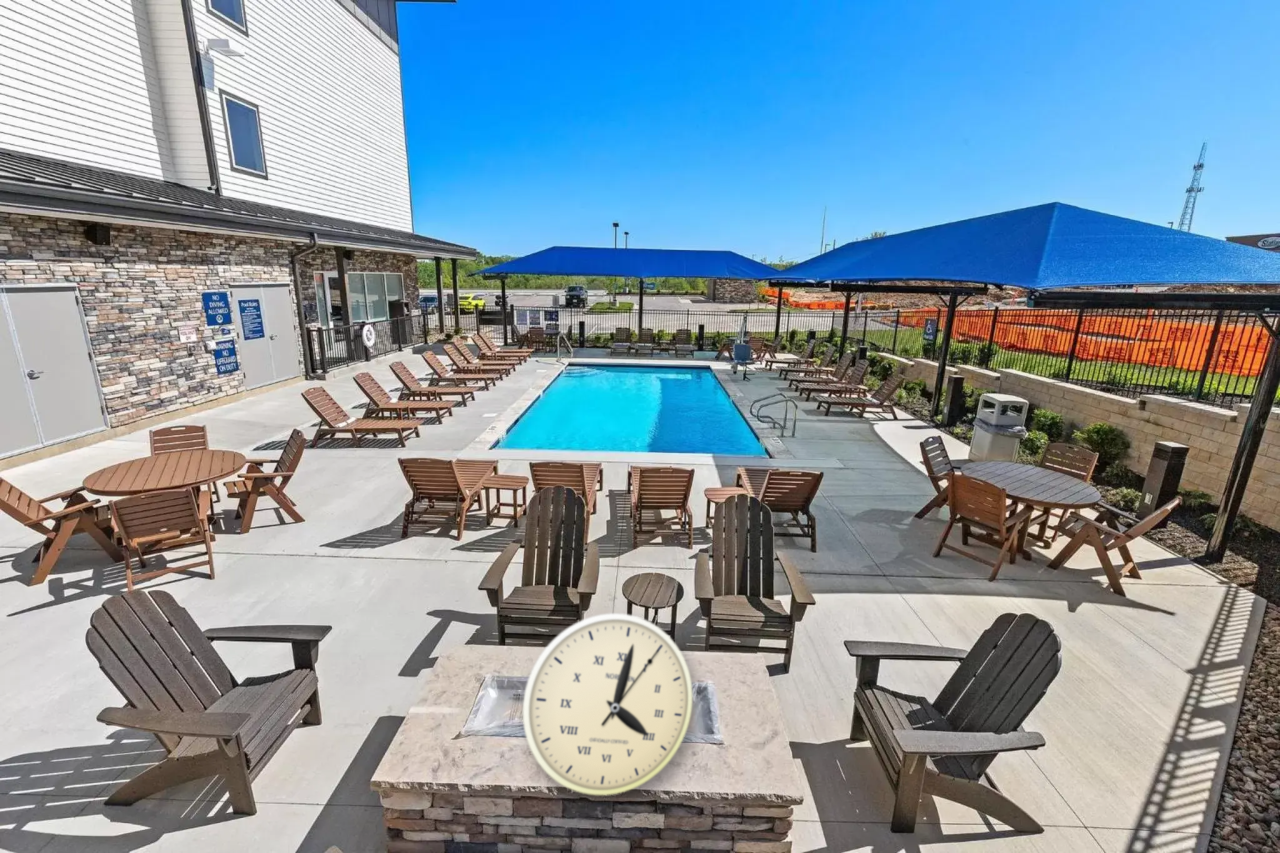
4,01,05
